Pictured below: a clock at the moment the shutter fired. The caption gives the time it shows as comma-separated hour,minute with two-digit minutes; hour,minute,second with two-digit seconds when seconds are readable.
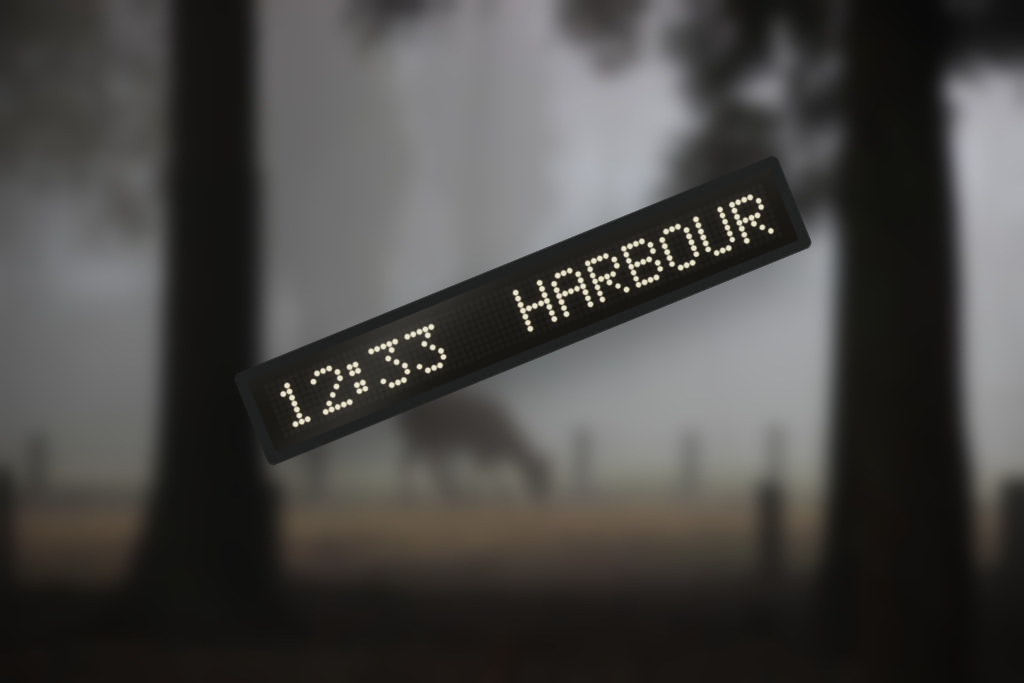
12,33
